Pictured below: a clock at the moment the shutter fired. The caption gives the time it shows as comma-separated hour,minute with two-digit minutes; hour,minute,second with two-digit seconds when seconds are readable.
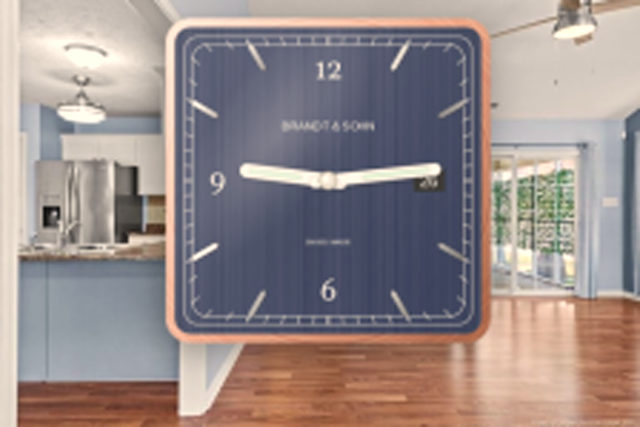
9,14
